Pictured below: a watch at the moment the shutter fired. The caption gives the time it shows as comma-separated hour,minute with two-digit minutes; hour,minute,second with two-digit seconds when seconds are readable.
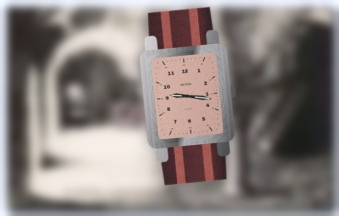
9,17
